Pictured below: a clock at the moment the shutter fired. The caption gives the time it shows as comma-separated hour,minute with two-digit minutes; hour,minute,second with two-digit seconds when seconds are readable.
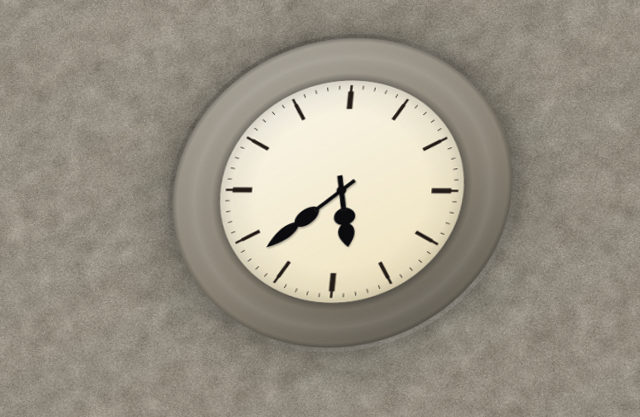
5,38
